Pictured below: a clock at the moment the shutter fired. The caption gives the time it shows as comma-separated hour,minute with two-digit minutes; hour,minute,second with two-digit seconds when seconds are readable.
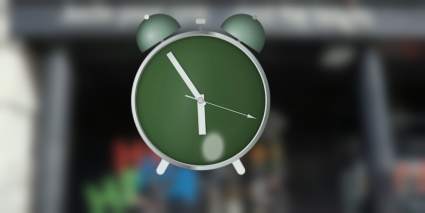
5,54,18
